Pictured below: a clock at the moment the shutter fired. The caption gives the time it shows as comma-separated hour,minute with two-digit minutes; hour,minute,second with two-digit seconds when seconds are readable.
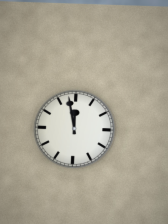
11,58
